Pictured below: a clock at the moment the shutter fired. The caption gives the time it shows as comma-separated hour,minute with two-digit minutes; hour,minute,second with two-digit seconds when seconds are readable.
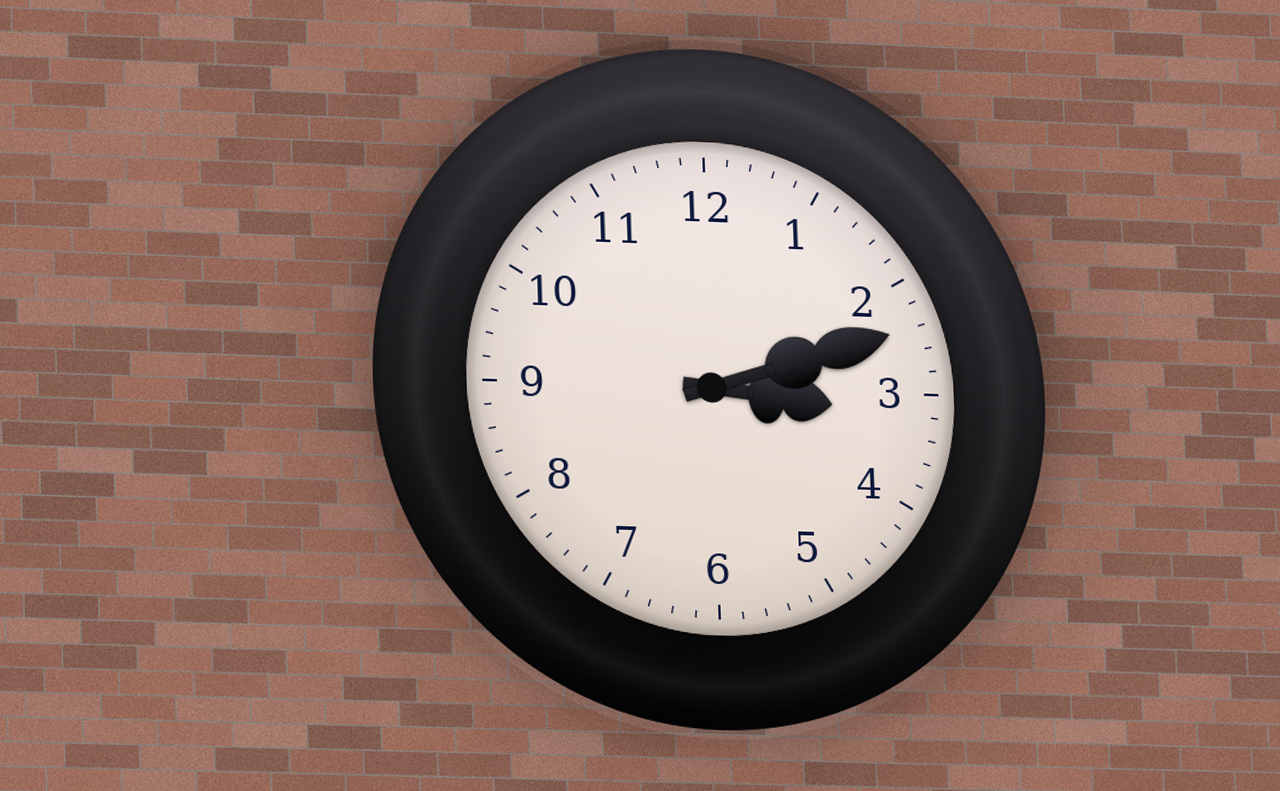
3,12
